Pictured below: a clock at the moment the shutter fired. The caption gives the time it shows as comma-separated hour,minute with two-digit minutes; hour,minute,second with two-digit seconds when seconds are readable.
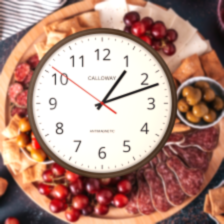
1,11,51
